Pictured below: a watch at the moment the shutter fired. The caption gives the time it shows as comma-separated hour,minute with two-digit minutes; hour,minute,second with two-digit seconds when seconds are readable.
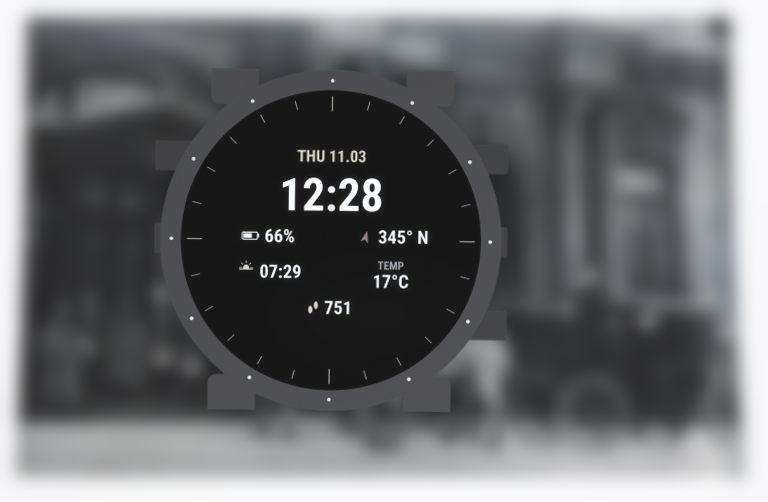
12,28
